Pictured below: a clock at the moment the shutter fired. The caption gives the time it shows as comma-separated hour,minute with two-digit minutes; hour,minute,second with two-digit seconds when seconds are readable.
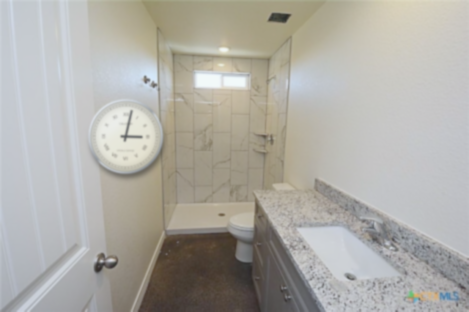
3,02
